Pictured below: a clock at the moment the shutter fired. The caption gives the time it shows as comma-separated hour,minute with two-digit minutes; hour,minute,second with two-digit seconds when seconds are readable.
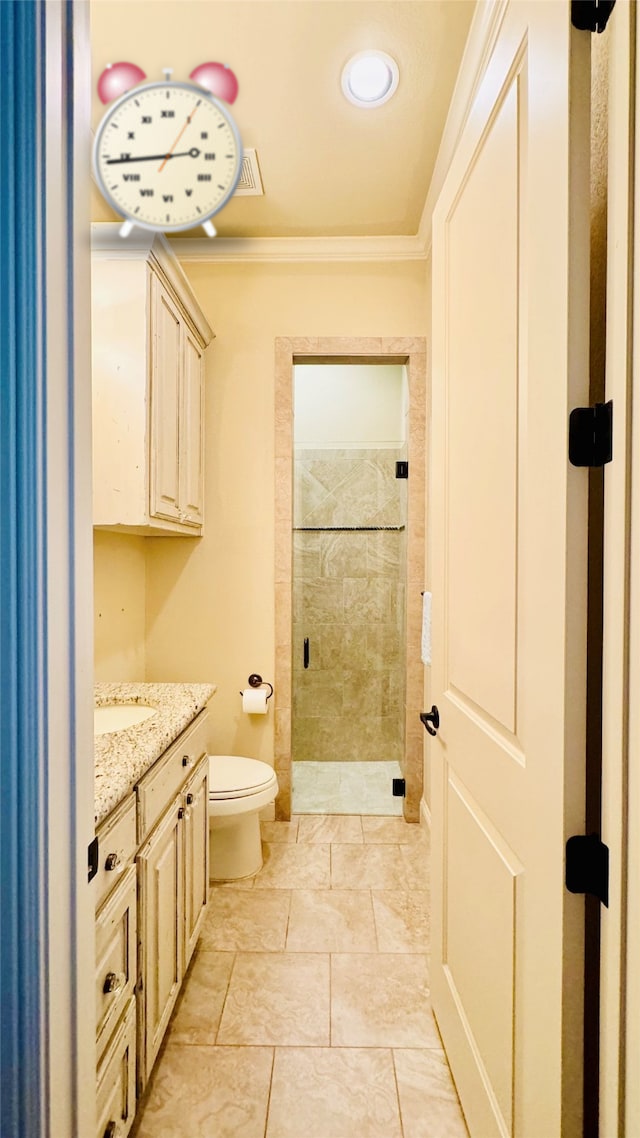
2,44,05
